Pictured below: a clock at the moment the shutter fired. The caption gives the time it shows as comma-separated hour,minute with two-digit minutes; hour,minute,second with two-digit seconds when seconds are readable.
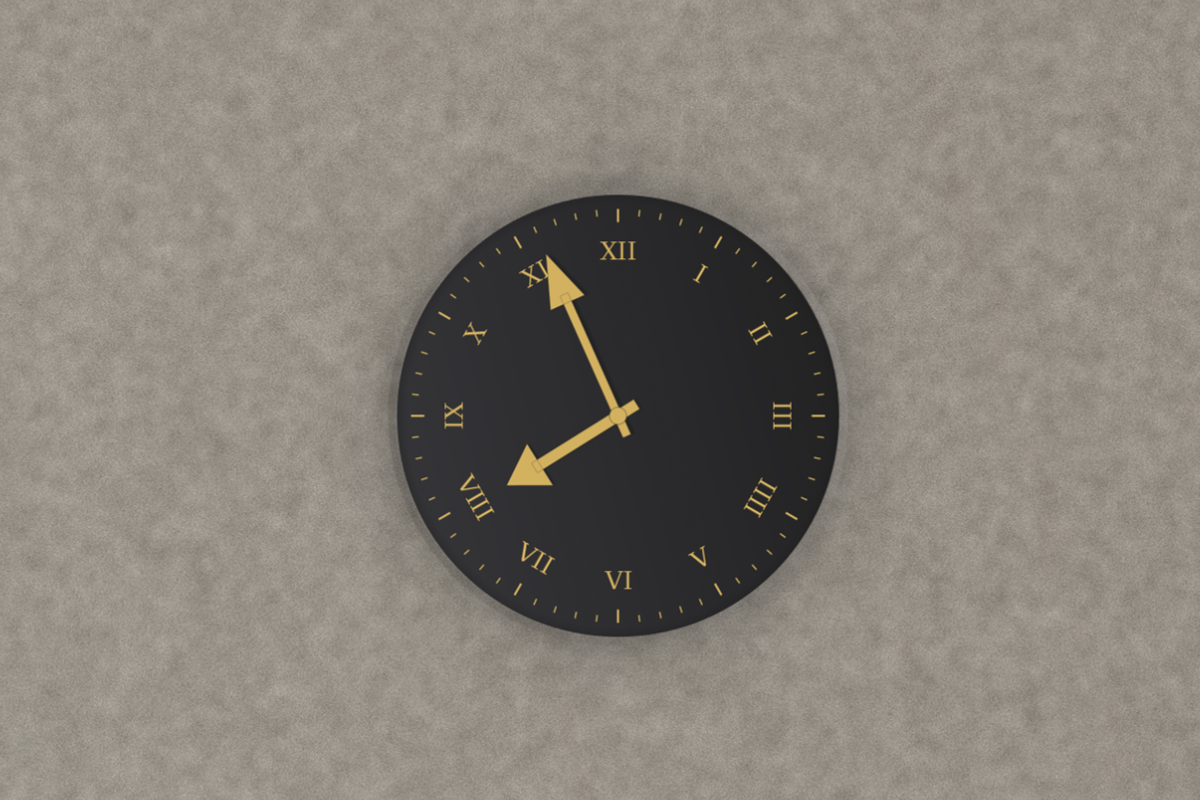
7,56
